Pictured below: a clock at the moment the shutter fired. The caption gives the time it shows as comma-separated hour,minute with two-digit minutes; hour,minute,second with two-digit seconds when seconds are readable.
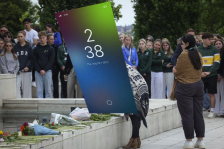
2,38
